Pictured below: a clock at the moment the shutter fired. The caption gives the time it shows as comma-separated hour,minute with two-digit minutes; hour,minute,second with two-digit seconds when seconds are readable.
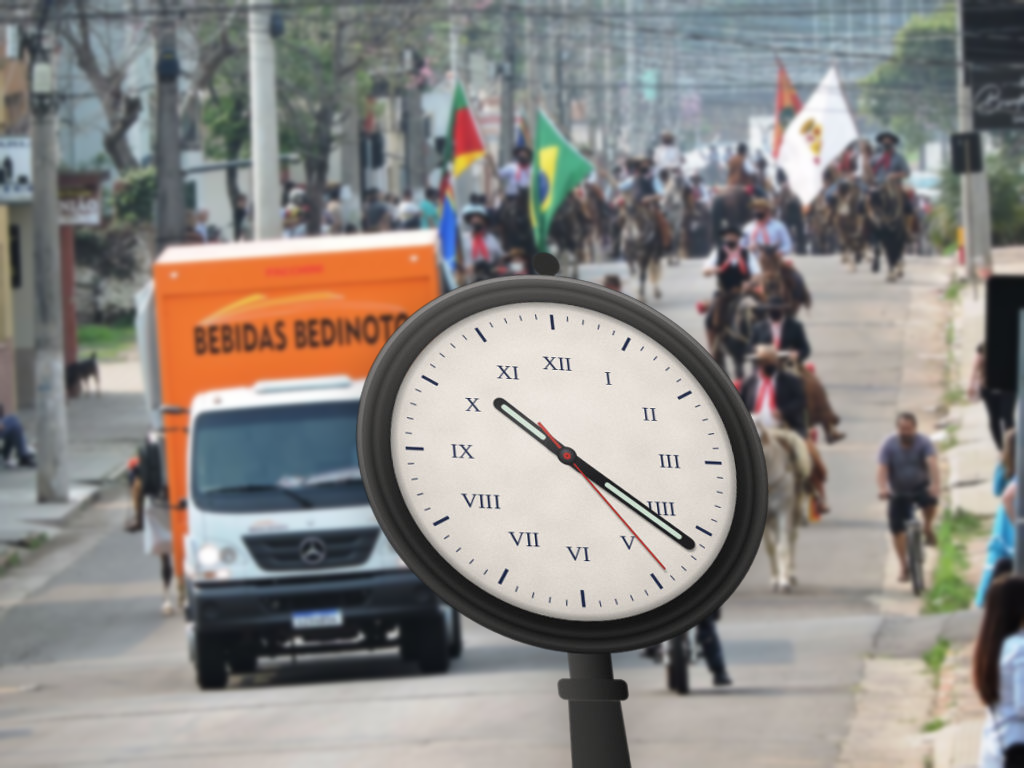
10,21,24
